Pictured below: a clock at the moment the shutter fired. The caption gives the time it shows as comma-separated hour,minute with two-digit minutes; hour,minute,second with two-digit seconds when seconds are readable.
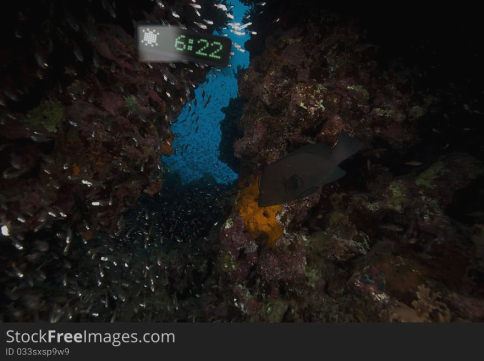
6,22
